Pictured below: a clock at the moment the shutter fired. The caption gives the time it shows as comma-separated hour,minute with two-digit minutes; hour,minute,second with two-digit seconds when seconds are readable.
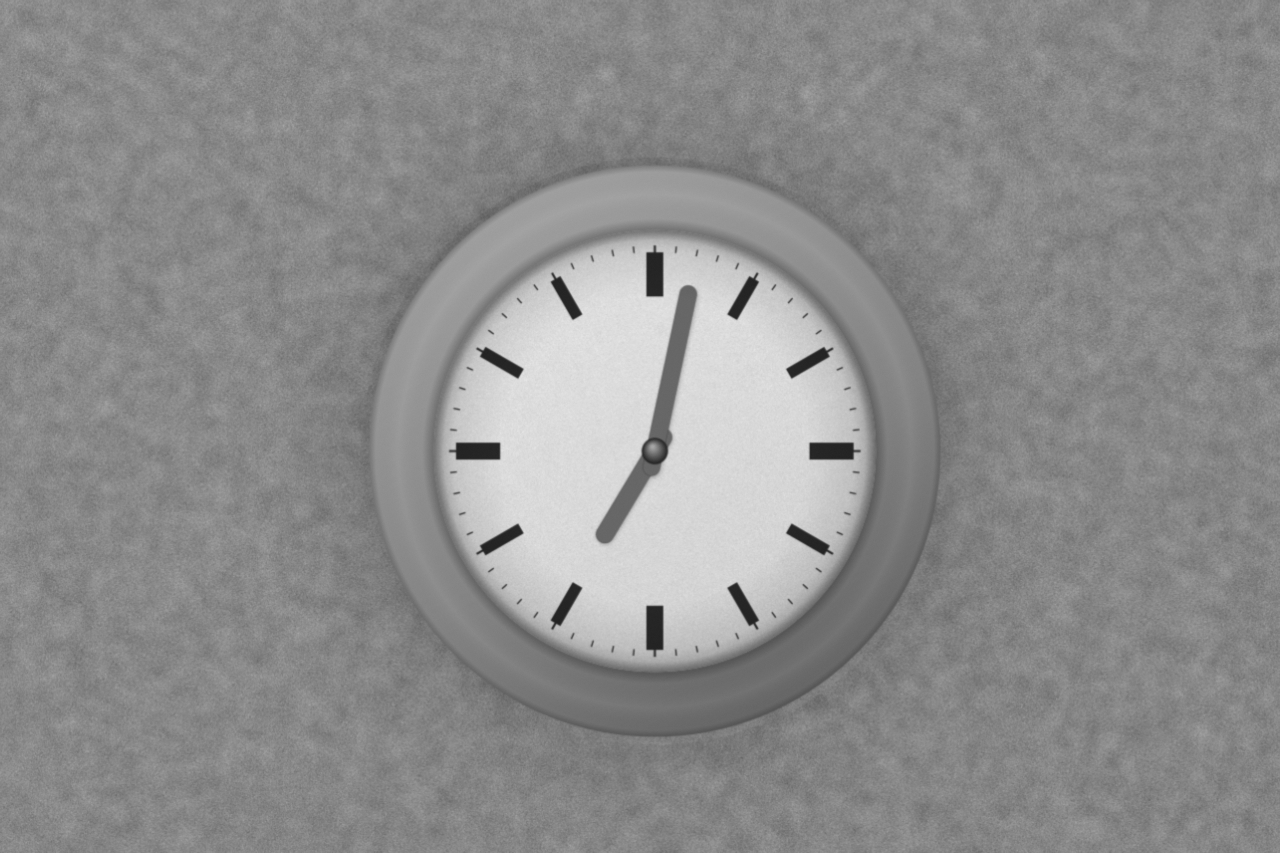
7,02
